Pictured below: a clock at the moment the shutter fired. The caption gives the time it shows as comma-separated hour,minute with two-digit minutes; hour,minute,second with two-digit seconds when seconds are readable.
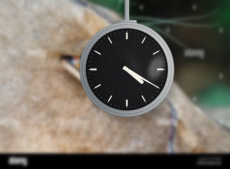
4,20
